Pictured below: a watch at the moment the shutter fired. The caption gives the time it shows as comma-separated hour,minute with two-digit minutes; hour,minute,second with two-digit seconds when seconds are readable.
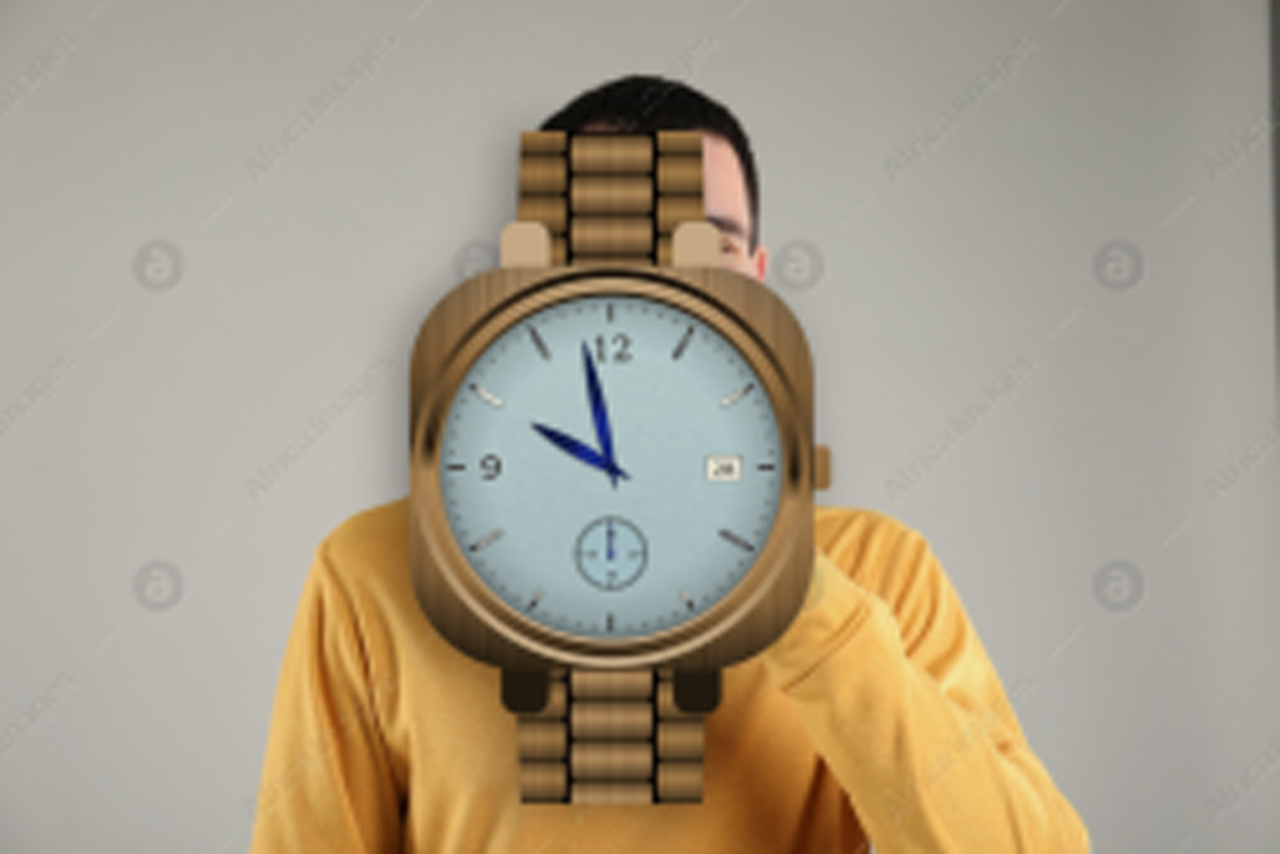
9,58
